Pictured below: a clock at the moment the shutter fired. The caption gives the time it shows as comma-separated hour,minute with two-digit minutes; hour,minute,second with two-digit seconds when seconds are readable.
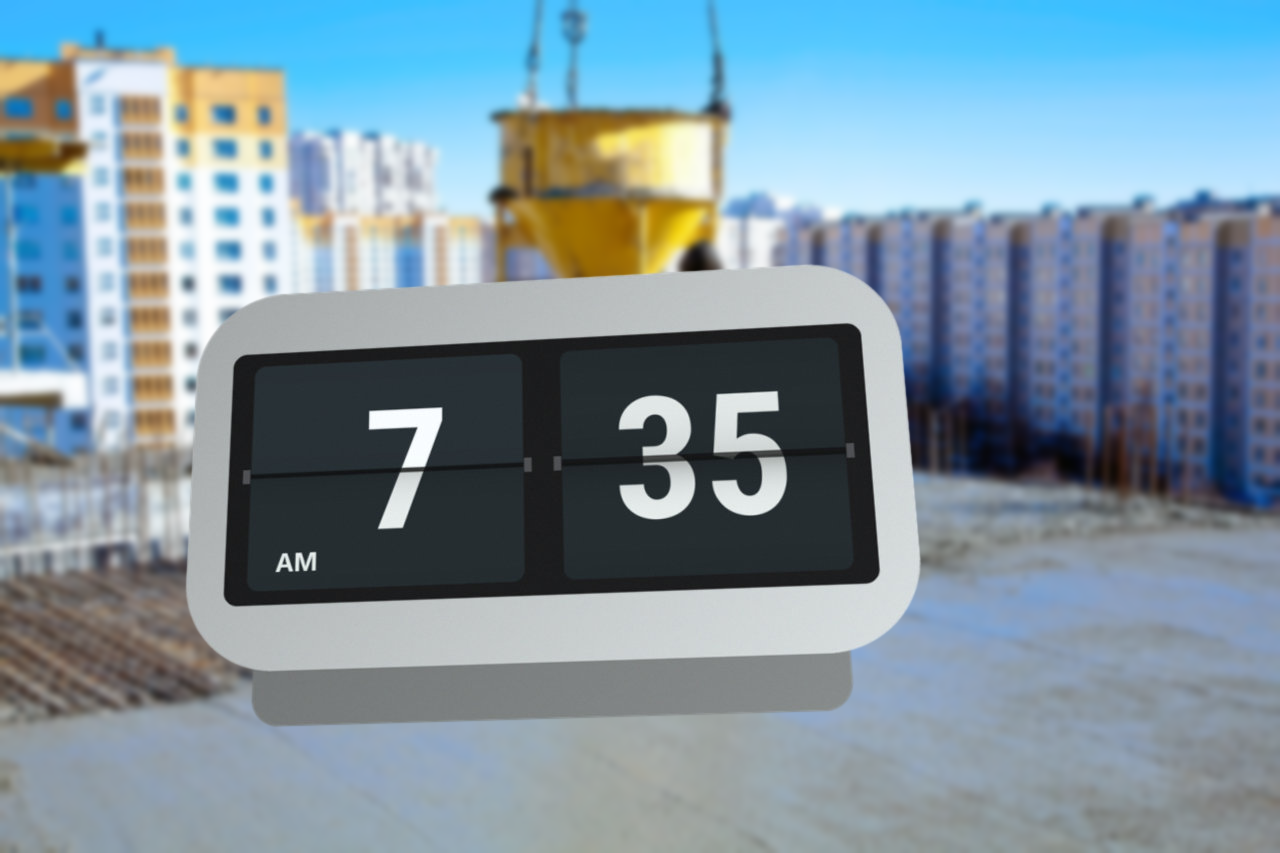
7,35
